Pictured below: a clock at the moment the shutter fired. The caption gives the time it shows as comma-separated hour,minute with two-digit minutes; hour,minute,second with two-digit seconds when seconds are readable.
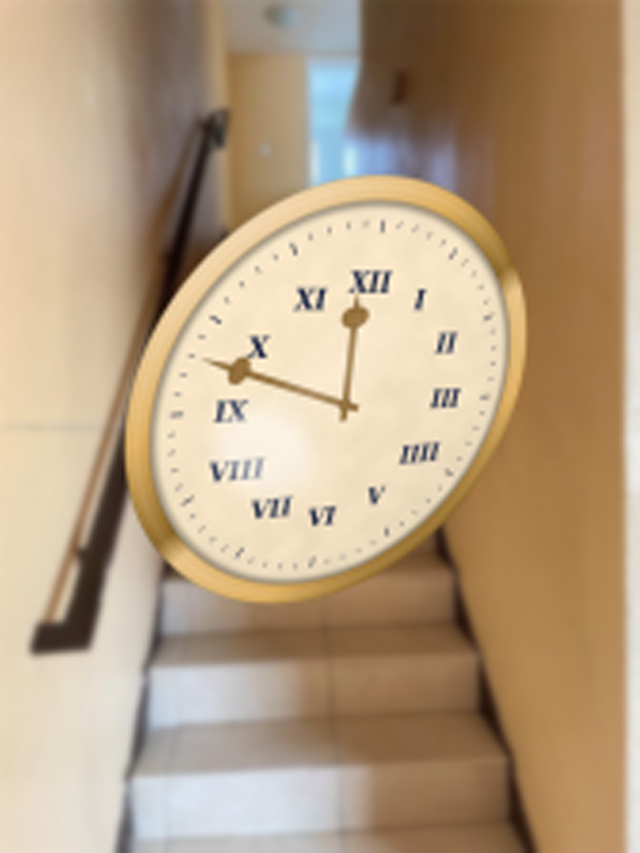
11,48
